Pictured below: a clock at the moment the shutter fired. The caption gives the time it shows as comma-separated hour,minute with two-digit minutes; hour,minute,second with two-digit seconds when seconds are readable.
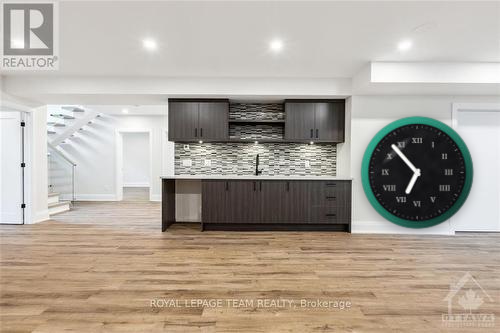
6,53
